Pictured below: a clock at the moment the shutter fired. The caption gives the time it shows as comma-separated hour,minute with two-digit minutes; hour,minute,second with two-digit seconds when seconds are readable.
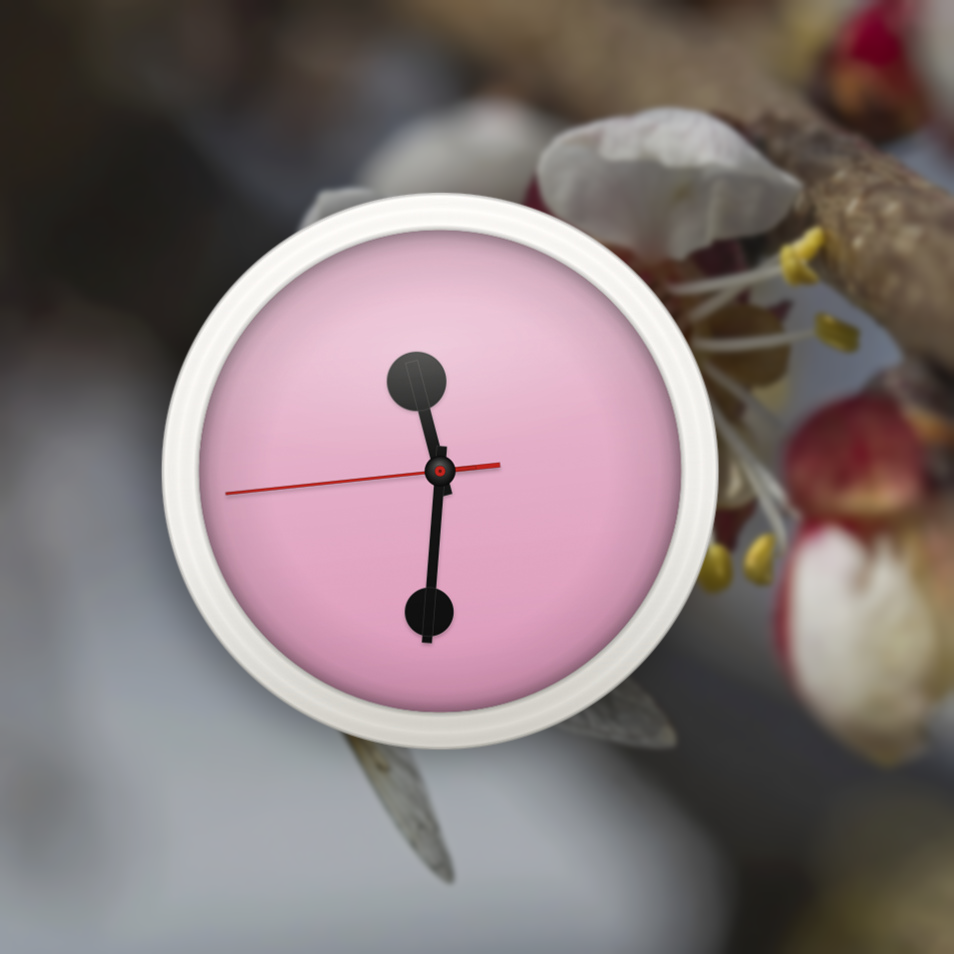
11,30,44
